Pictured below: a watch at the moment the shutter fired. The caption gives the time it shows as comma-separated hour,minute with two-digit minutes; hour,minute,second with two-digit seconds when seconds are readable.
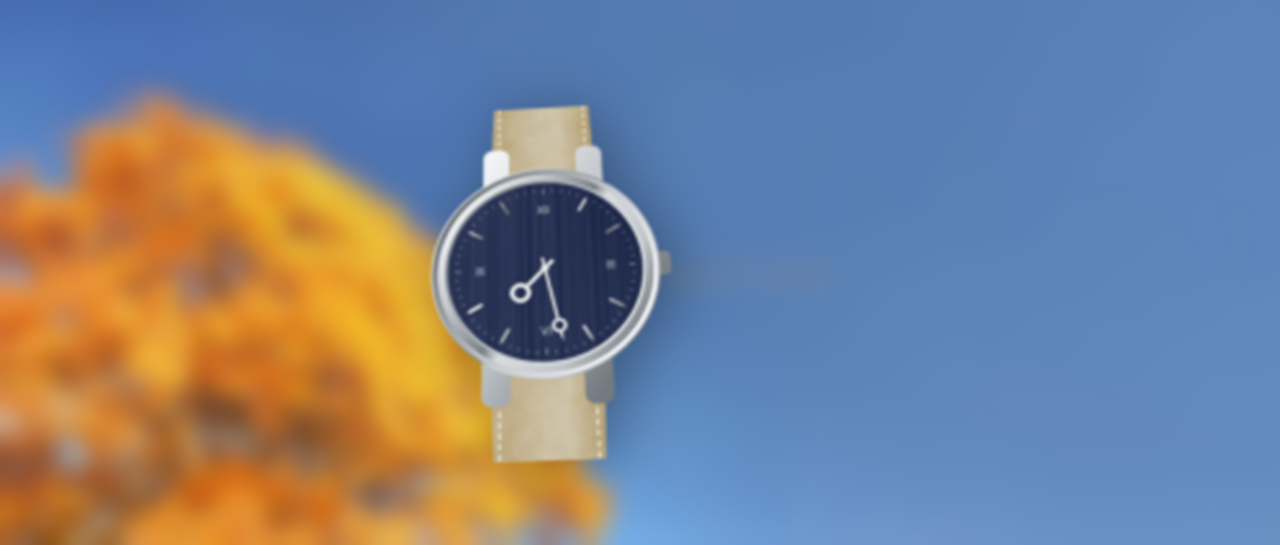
7,28
